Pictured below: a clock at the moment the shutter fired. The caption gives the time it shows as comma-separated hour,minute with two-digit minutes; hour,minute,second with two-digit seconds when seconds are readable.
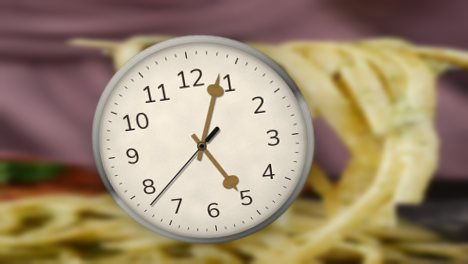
5,03,38
